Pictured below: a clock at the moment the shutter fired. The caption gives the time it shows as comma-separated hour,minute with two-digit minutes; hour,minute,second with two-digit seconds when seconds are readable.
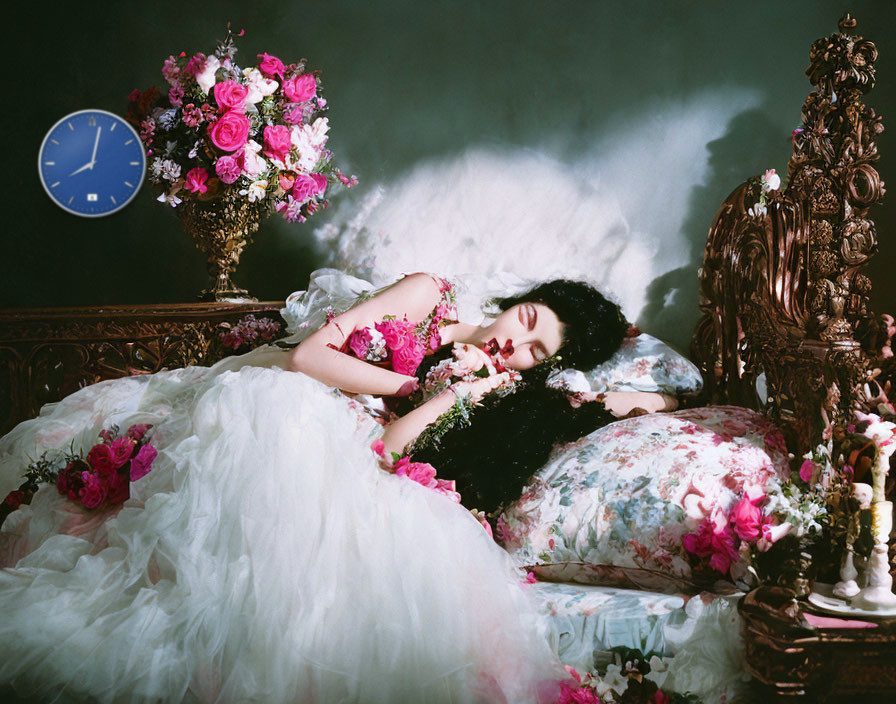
8,02
